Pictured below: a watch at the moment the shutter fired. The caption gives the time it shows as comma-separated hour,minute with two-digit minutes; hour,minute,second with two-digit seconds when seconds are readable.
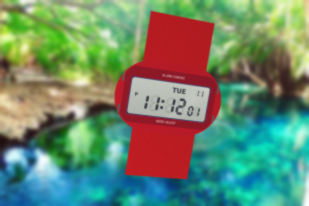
11,12,01
